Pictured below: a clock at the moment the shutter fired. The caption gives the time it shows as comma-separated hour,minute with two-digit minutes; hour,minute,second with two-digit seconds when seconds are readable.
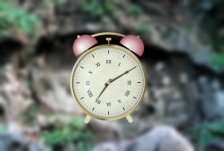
7,10
